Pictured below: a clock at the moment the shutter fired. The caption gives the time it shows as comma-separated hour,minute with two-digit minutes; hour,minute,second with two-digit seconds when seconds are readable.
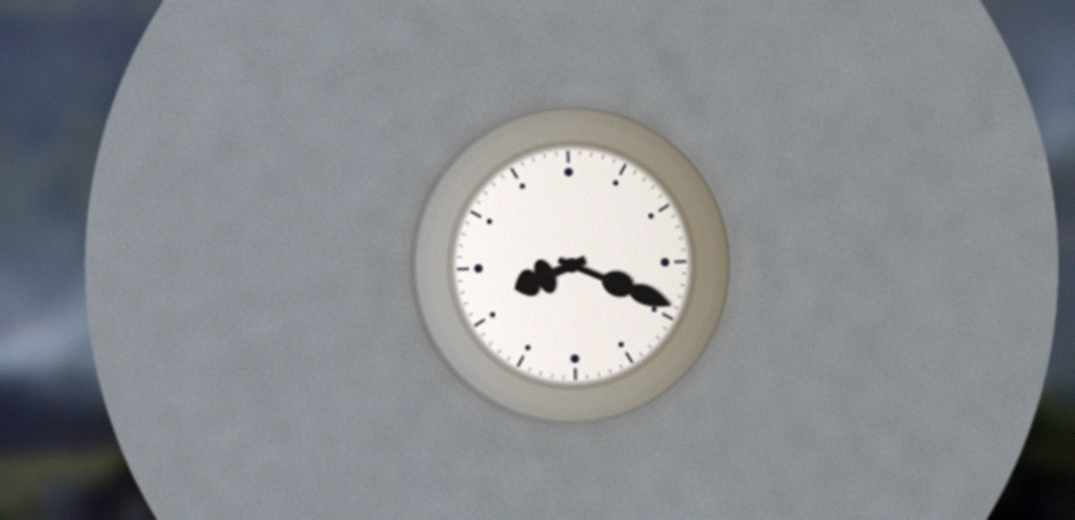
8,19
